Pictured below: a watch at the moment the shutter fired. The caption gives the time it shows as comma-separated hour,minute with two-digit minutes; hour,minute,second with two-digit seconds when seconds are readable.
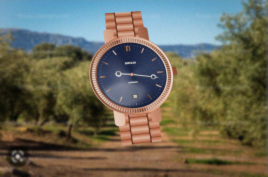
9,17
